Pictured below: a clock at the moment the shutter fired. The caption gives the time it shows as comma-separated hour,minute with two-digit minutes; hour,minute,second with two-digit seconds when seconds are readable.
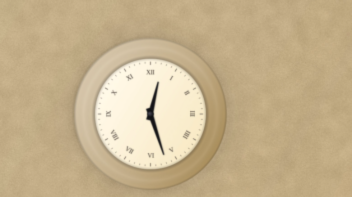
12,27
